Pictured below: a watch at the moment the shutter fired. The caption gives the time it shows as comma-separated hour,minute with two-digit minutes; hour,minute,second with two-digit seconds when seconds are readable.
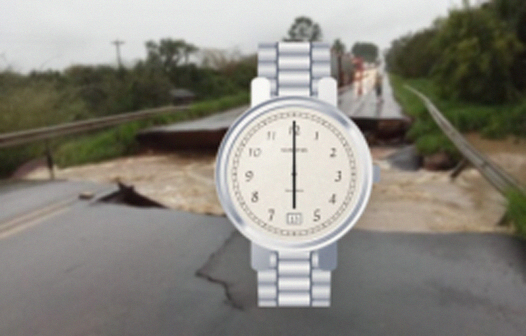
6,00
